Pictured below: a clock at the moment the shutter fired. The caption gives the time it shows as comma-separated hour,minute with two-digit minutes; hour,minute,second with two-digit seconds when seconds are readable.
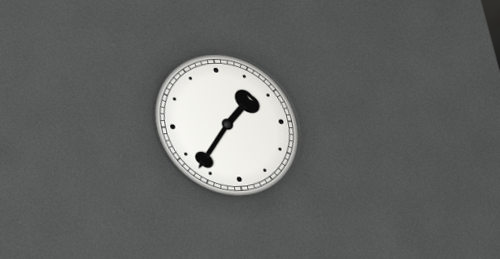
1,37
